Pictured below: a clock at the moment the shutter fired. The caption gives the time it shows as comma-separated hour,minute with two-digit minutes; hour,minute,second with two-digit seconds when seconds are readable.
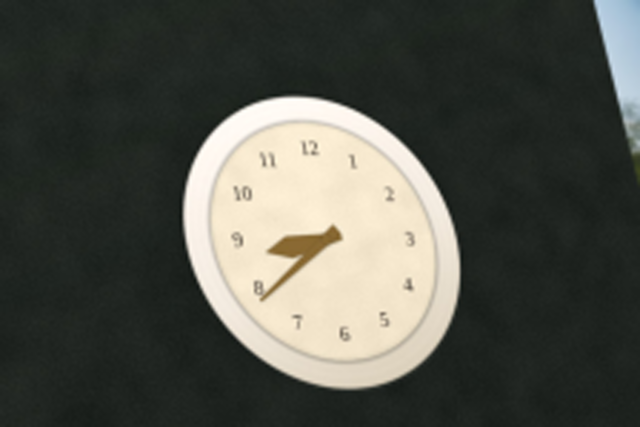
8,39
